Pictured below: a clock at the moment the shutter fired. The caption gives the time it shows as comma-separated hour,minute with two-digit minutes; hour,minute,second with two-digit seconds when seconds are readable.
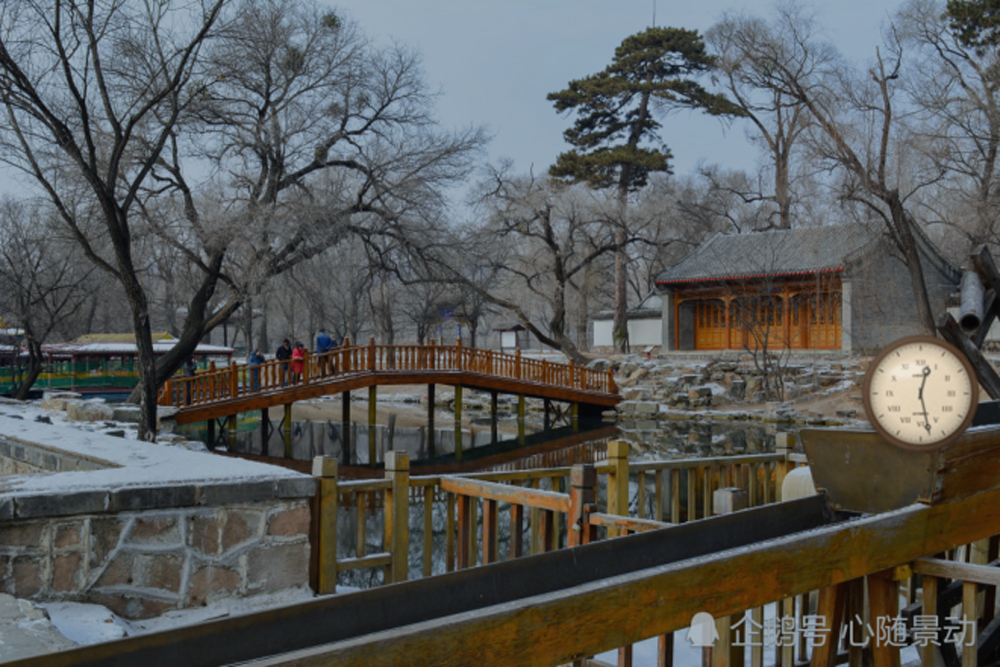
12,28
